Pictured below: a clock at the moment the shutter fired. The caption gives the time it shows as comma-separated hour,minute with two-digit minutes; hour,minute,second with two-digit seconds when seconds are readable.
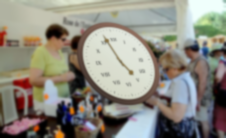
4,57
